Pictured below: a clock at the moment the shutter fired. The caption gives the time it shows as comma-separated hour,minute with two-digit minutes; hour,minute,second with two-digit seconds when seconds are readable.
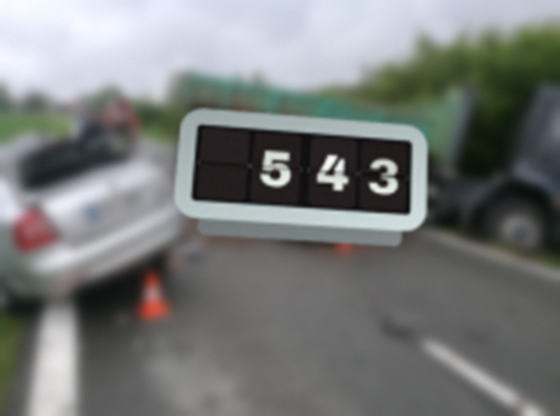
5,43
